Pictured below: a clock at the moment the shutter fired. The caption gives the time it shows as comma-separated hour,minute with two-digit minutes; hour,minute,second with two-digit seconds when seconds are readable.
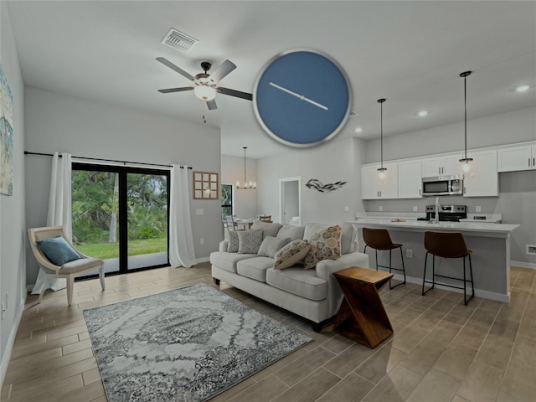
3,49
